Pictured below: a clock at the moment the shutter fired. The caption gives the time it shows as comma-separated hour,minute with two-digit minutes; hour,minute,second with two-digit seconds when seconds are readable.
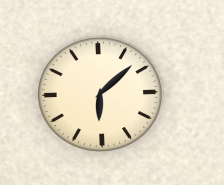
6,08
